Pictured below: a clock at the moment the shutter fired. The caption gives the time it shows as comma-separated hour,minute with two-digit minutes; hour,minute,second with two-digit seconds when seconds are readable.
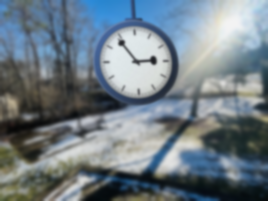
2,54
